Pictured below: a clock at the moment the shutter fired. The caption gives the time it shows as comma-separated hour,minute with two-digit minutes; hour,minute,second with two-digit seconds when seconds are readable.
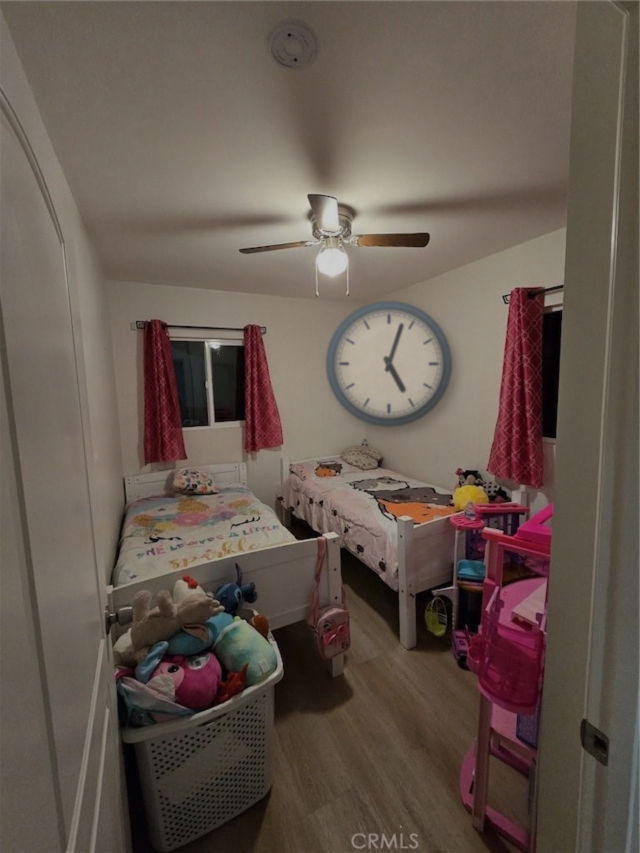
5,03
